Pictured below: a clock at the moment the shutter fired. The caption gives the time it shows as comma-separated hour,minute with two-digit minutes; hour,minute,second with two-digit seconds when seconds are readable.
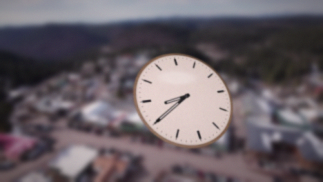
8,40
